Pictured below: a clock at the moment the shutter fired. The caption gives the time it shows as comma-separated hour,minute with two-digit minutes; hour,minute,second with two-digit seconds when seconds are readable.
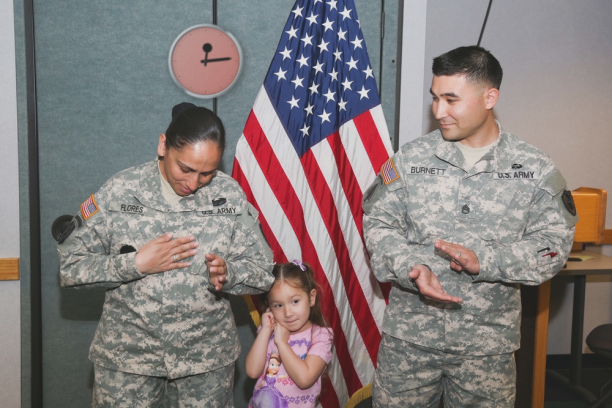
12,14
